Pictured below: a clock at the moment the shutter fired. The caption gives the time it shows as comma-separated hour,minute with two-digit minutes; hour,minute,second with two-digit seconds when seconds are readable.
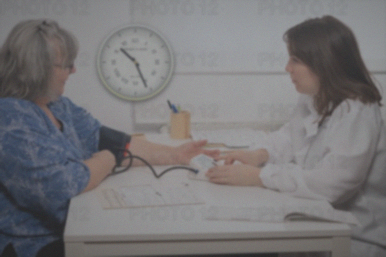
10,26
